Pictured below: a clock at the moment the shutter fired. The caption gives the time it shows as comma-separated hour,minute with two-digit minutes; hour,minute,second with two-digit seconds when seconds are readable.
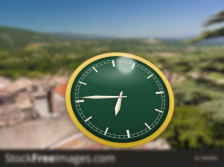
6,46
